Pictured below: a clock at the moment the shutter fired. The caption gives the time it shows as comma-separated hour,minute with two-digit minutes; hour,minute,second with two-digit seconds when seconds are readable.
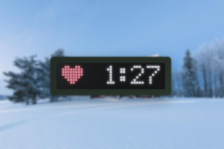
1,27
